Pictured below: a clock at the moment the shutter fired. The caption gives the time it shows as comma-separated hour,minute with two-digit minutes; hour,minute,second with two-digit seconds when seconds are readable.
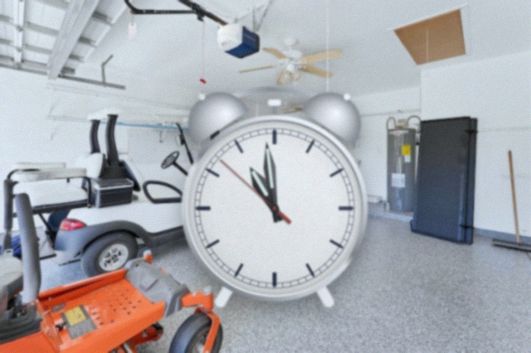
10,58,52
